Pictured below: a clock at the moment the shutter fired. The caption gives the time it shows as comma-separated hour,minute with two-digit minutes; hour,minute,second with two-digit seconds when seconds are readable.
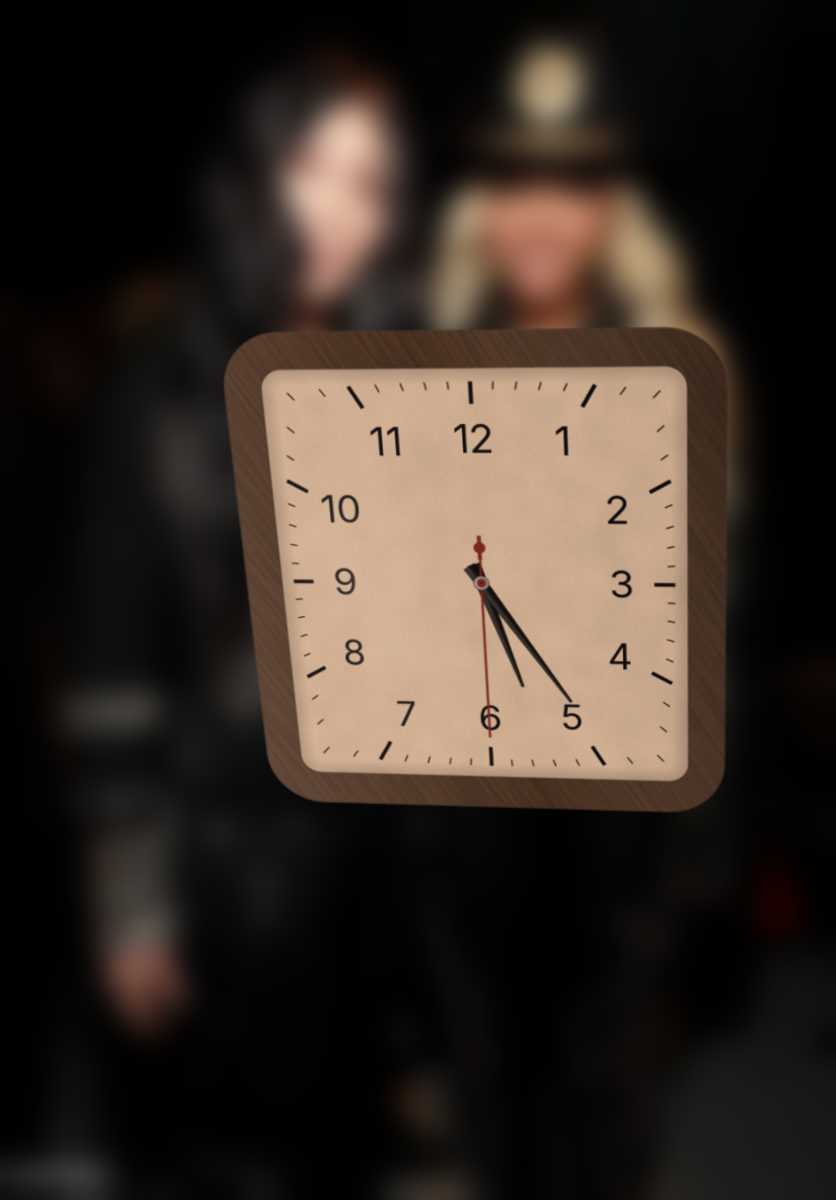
5,24,30
